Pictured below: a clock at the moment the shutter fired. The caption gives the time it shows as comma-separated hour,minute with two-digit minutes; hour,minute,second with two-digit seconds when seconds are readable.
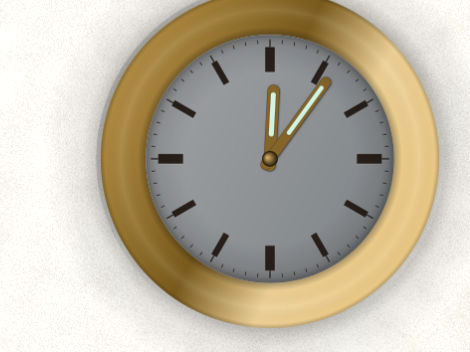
12,06
